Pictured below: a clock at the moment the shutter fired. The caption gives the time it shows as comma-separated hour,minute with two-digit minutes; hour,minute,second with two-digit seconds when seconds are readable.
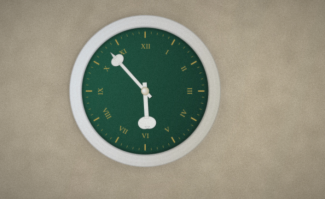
5,53
